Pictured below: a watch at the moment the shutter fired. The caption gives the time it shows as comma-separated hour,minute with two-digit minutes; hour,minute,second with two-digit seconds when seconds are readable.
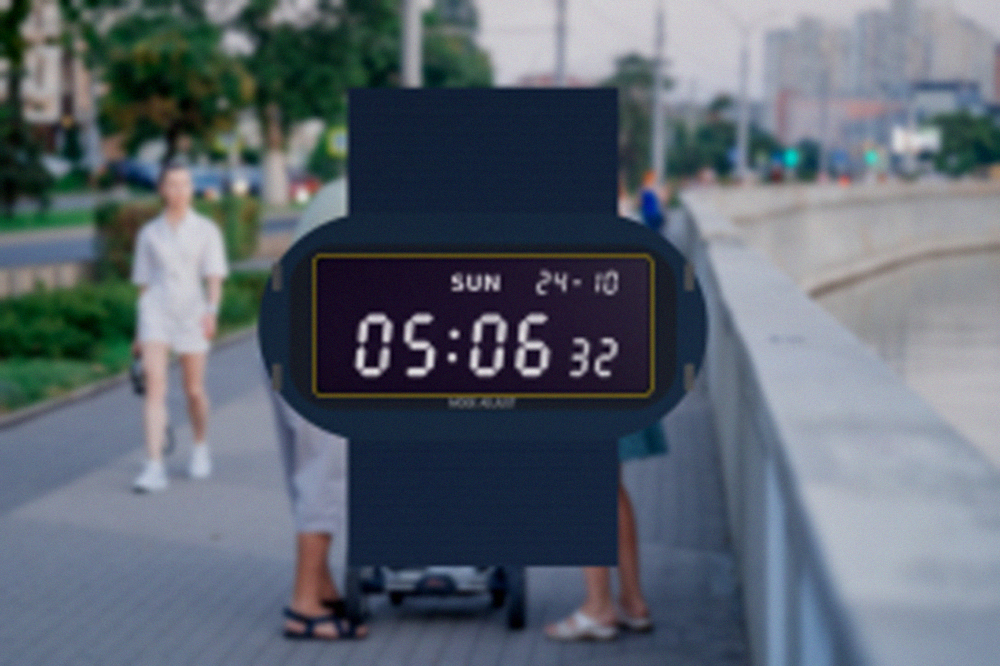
5,06,32
